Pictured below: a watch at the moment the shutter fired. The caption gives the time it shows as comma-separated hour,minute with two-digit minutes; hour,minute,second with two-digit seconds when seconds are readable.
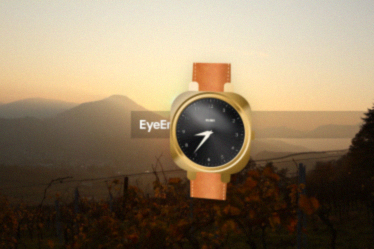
8,36
